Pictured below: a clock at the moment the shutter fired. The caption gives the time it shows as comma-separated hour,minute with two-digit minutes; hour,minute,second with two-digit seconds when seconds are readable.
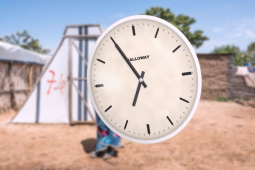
6,55
